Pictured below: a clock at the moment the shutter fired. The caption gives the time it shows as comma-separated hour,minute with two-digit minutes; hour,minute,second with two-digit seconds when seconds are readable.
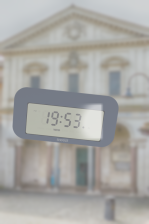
19,53
